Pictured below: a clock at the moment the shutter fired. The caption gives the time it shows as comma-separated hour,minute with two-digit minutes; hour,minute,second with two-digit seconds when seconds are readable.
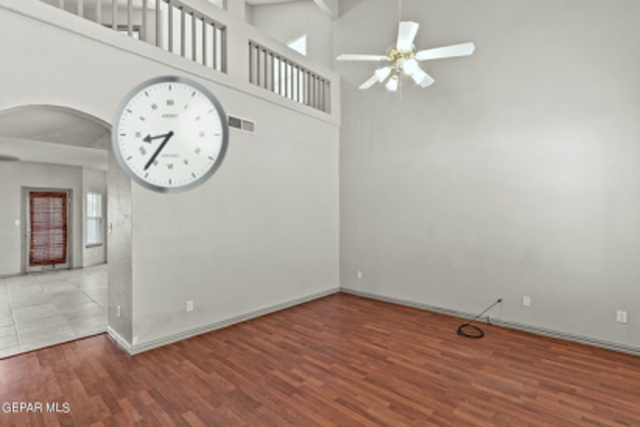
8,36
